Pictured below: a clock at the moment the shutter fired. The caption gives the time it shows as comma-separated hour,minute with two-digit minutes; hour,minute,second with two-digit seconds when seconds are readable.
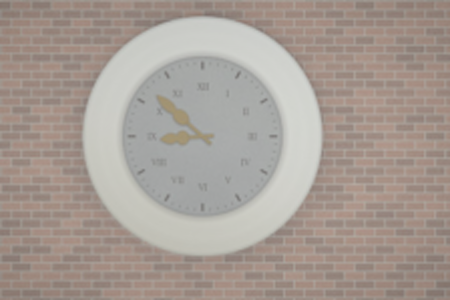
8,52
